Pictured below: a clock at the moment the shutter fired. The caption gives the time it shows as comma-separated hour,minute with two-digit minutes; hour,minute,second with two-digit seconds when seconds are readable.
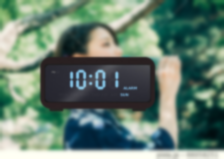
10,01
